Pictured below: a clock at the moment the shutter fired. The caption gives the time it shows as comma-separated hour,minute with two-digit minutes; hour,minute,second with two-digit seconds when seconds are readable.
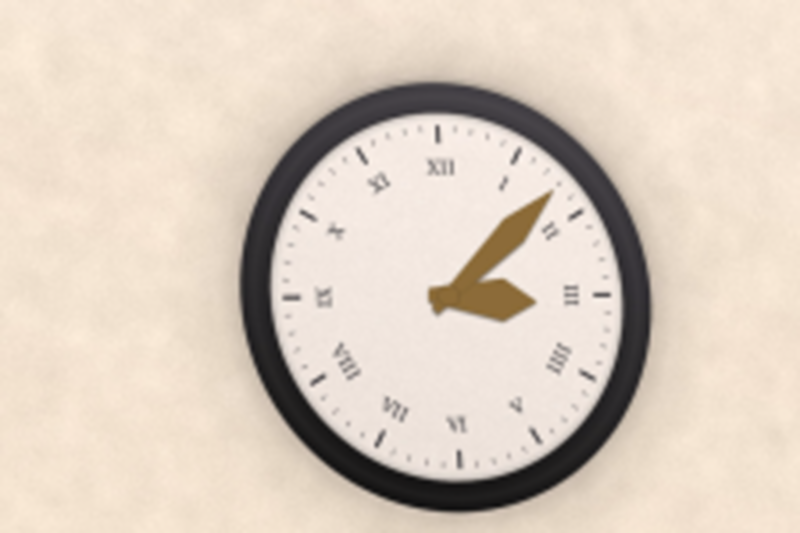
3,08
